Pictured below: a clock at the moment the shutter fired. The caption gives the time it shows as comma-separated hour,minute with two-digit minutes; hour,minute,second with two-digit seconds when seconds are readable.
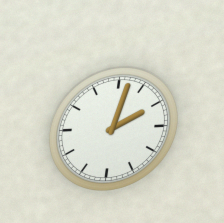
2,02
